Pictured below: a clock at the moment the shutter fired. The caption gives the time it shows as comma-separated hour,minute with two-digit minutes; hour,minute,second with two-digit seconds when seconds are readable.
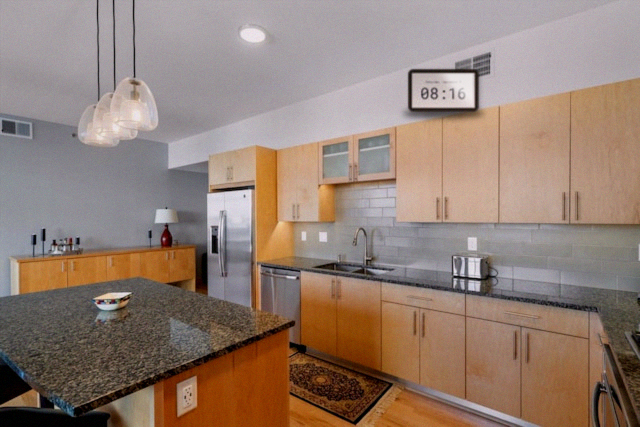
8,16
